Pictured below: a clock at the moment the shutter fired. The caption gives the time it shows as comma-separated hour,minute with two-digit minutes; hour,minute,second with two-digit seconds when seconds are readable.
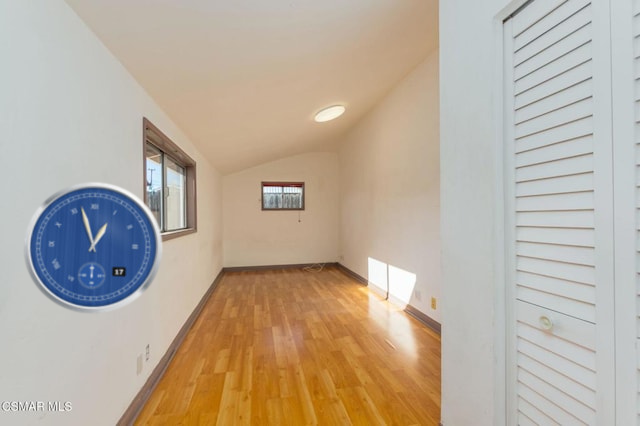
12,57
